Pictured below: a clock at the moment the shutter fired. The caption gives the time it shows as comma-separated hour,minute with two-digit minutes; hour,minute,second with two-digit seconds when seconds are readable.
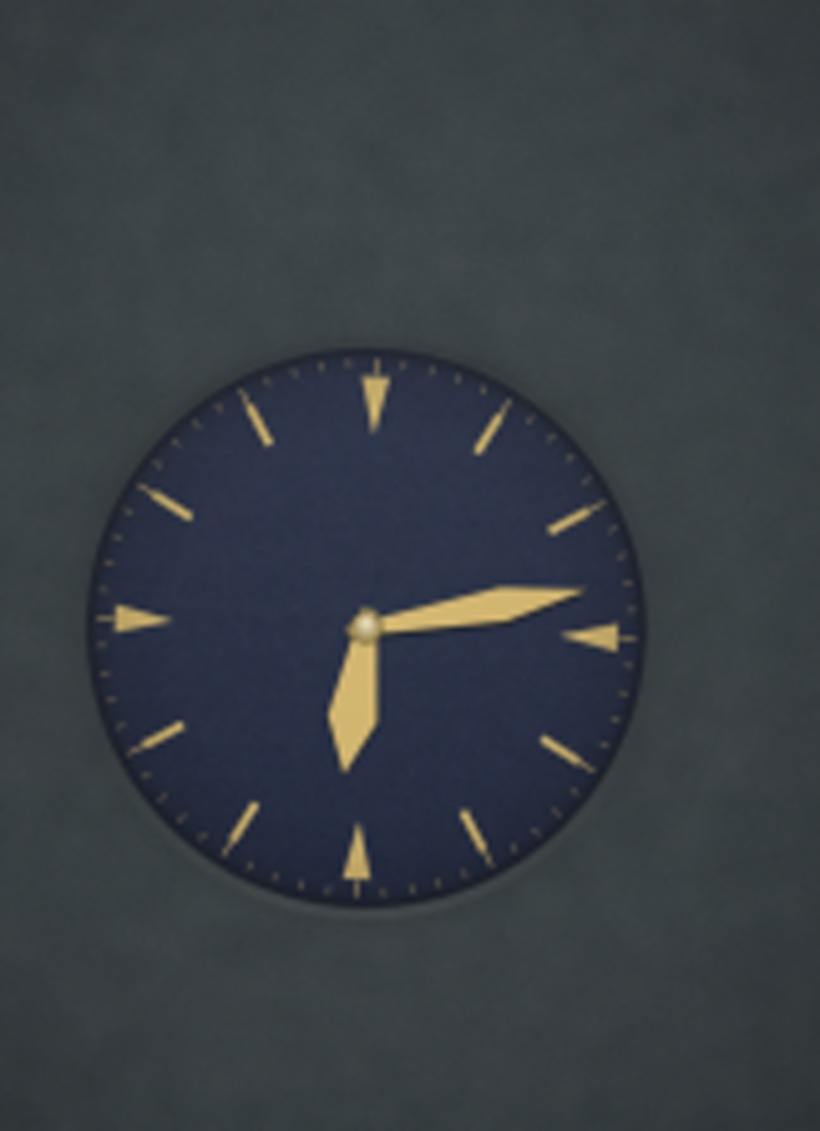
6,13
